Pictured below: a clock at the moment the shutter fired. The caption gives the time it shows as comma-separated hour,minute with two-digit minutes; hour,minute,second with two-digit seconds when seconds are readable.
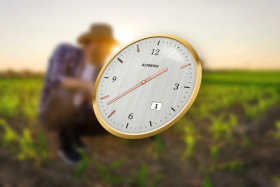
1,38
